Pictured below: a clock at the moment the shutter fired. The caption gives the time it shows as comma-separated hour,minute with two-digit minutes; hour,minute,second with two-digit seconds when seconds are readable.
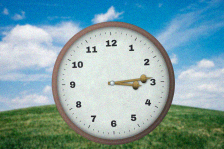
3,14
